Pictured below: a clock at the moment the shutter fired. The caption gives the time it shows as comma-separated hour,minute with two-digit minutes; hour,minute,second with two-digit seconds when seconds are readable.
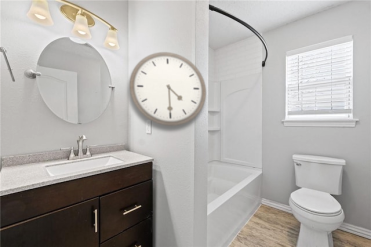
4,30
